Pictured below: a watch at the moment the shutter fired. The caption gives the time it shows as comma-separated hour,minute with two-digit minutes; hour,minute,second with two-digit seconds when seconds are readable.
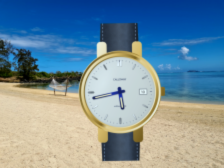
5,43
